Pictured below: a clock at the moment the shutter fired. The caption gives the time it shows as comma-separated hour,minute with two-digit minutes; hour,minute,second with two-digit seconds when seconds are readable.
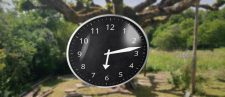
6,13
